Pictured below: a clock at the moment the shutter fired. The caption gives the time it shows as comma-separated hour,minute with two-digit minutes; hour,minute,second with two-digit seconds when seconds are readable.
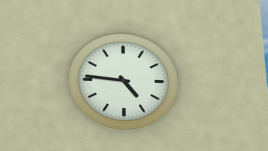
4,46
